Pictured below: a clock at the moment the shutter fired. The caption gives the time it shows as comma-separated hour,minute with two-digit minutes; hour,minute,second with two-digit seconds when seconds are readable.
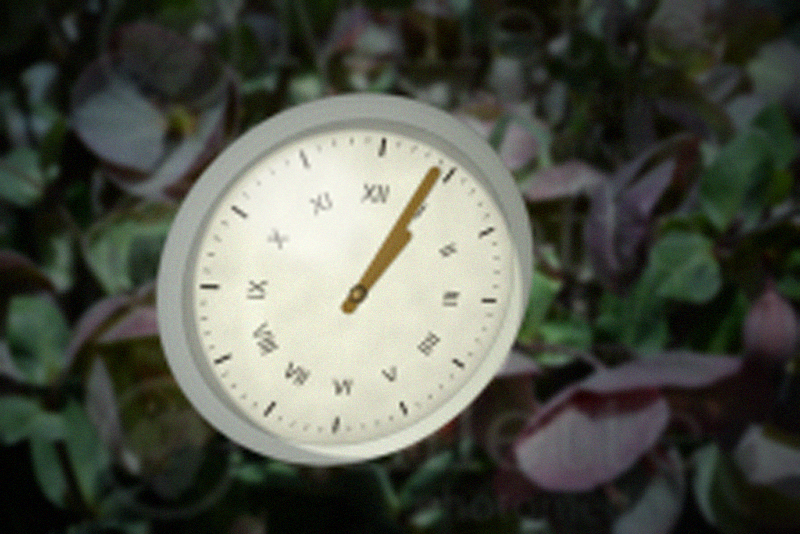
1,04
